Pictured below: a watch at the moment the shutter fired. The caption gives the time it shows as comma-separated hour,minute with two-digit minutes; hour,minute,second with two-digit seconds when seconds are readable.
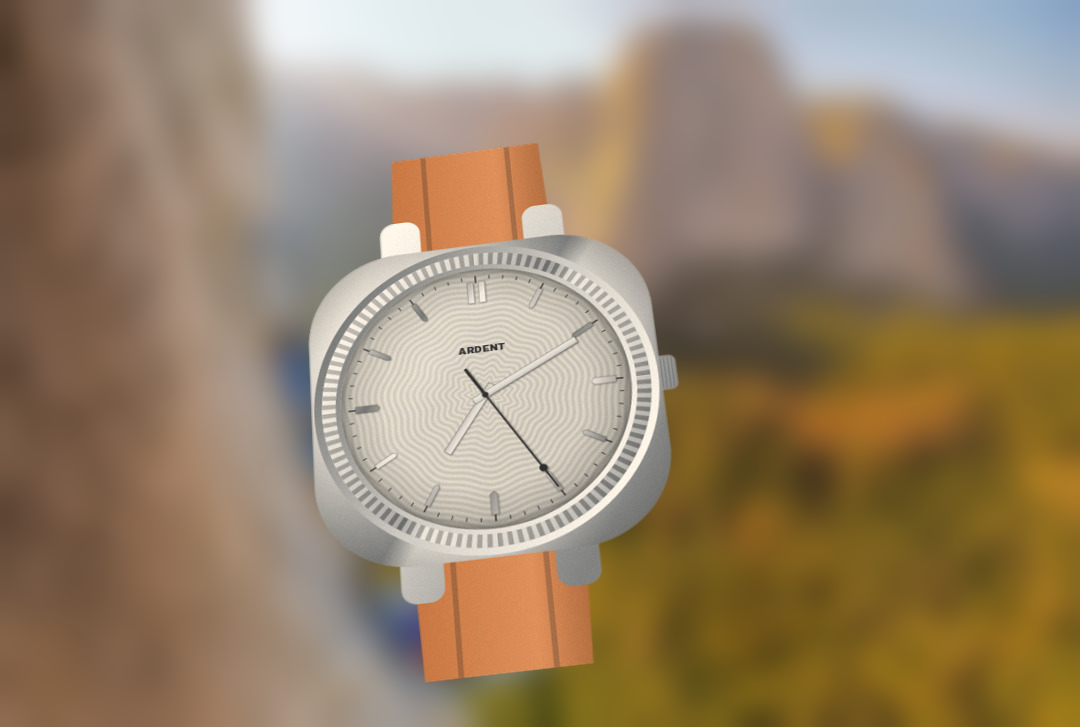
7,10,25
